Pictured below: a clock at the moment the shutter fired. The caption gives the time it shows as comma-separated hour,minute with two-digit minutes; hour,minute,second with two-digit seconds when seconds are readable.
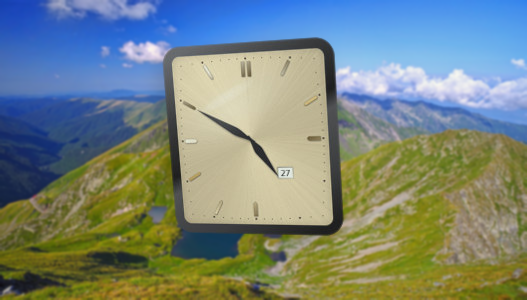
4,50
